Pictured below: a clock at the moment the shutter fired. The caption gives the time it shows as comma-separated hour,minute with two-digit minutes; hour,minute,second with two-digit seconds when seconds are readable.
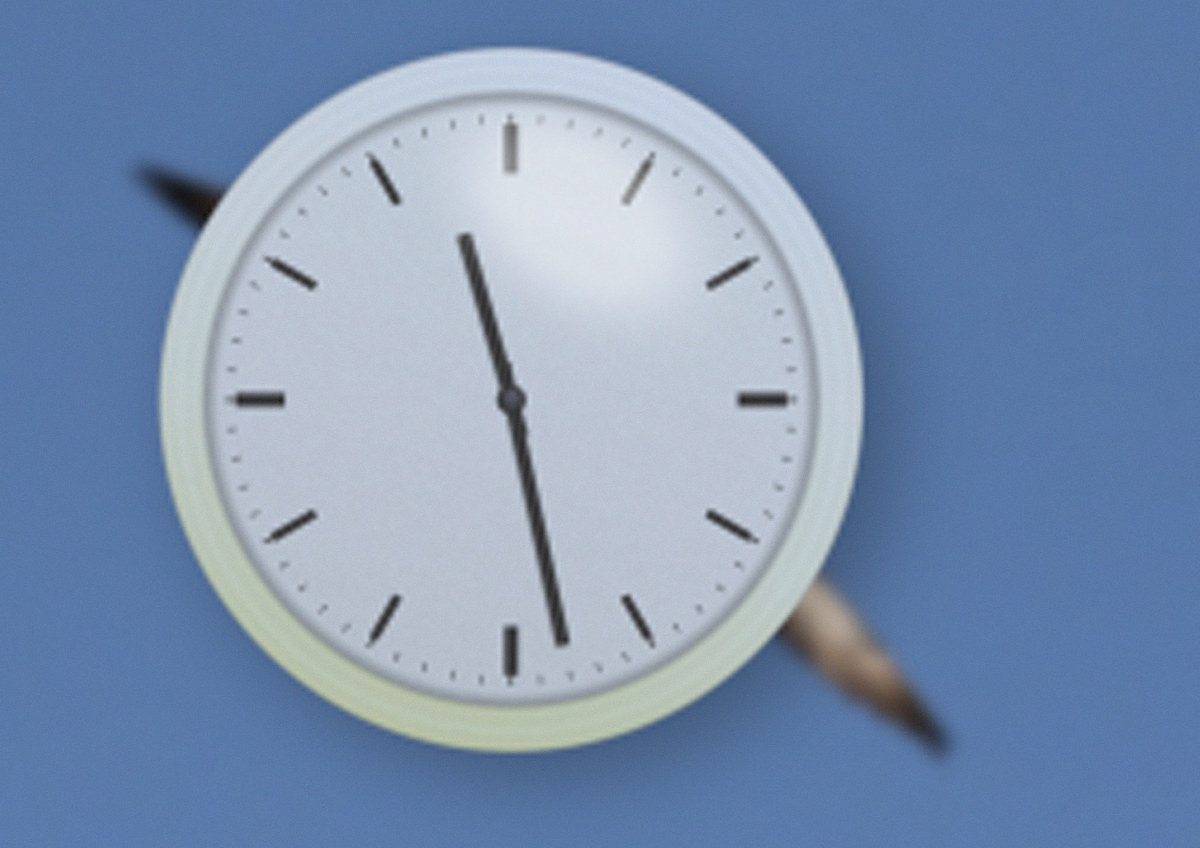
11,28
